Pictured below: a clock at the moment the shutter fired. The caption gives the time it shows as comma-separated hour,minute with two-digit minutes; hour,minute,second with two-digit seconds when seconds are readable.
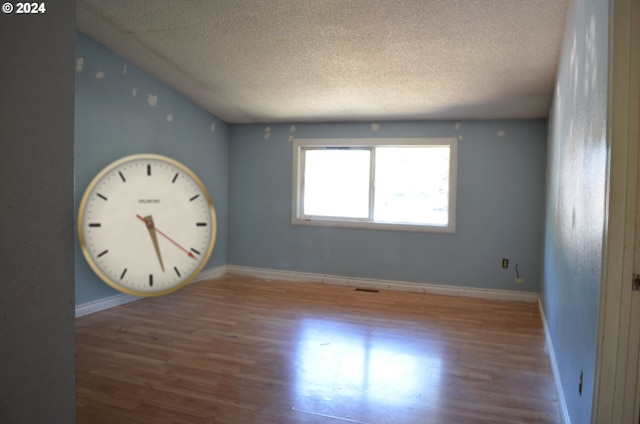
5,27,21
